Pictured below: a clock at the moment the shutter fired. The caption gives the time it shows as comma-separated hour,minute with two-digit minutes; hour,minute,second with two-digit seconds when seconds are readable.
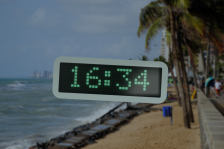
16,34
